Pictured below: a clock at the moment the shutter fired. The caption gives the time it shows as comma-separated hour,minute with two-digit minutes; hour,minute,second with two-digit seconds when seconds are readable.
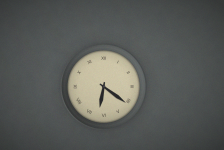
6,21
